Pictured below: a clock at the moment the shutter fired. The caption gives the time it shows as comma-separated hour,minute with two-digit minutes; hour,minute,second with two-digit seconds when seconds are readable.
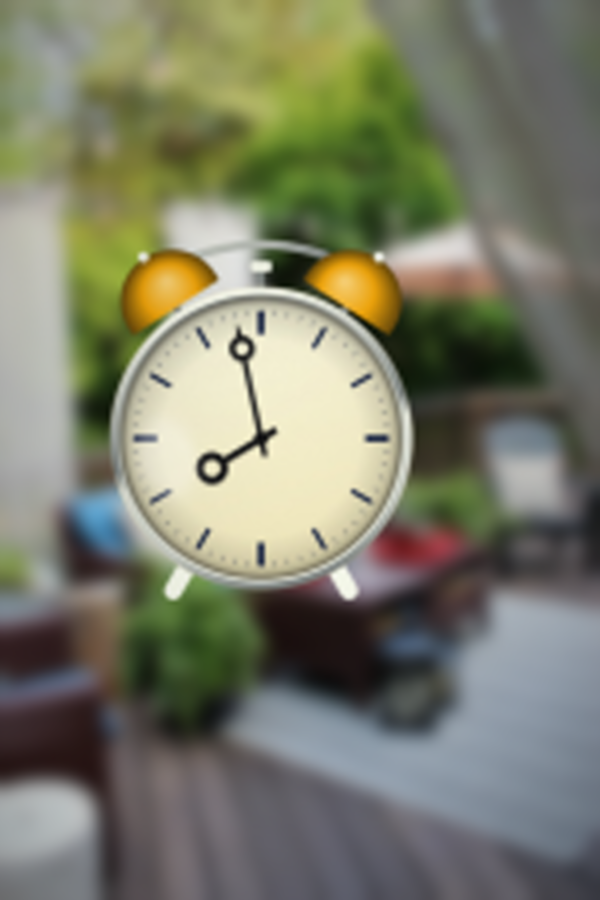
7,58
